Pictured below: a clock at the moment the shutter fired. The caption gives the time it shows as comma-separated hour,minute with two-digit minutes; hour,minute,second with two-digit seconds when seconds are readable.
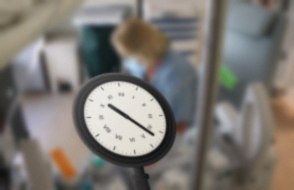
10,22
